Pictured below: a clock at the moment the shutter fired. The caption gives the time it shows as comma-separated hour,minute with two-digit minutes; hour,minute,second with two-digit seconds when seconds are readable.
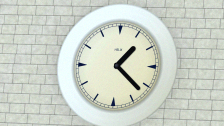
1,22
